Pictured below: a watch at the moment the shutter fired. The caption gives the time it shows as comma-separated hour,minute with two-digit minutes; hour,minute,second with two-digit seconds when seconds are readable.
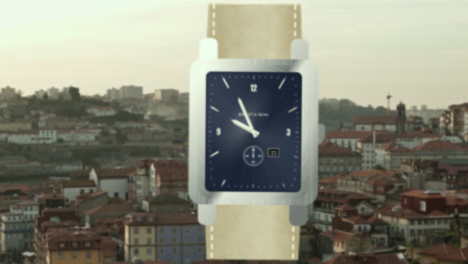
9,56
